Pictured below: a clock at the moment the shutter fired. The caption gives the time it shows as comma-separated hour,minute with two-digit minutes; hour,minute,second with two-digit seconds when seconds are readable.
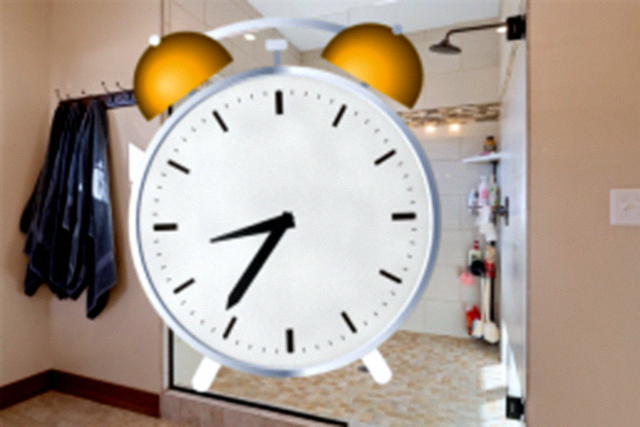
8,36
